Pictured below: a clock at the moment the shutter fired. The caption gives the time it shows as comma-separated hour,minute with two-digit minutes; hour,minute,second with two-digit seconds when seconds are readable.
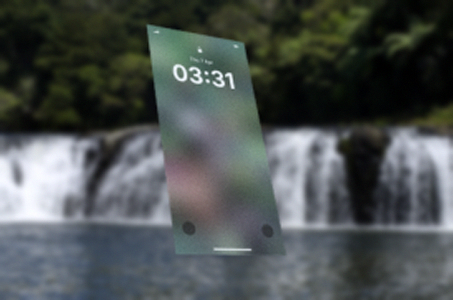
3,31
